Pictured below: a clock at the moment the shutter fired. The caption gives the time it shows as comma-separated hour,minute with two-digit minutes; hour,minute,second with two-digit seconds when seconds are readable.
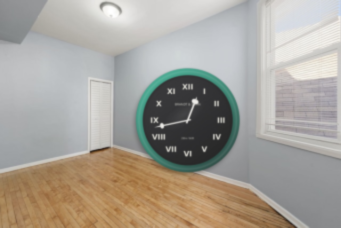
12,43
